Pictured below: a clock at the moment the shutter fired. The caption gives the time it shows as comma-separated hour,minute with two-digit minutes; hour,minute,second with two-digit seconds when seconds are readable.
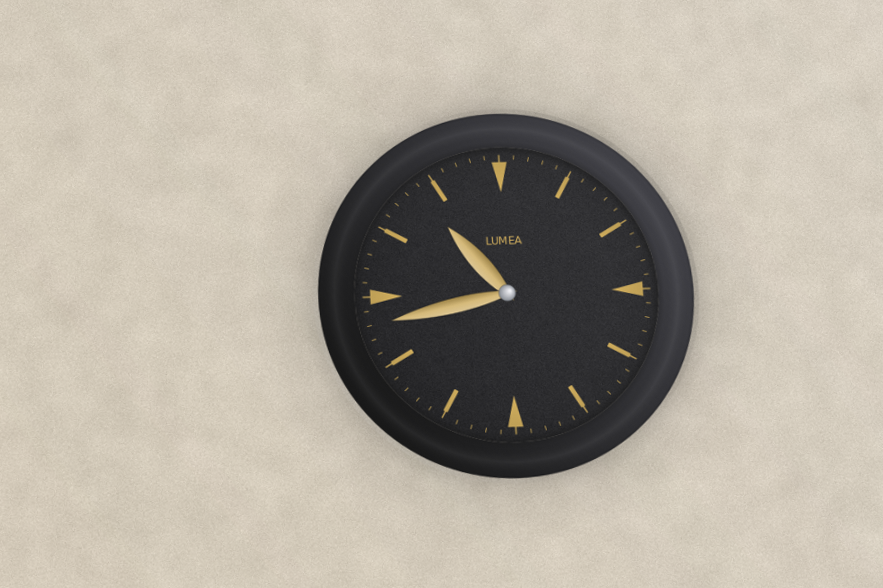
10,43
